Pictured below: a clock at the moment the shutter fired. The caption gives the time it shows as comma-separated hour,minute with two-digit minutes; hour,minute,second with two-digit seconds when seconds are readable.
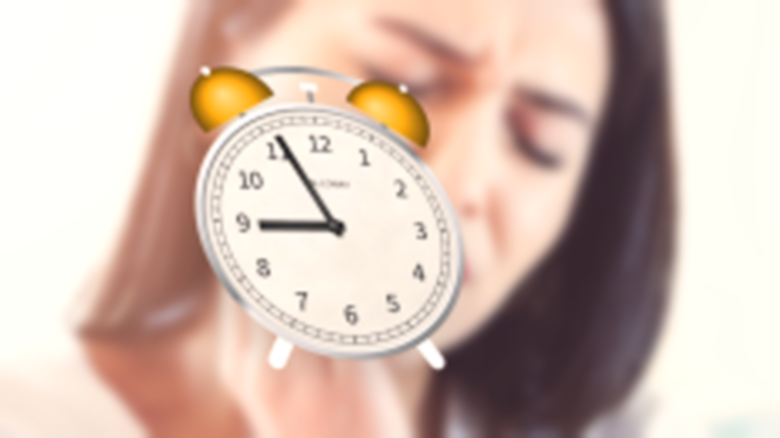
8,56
